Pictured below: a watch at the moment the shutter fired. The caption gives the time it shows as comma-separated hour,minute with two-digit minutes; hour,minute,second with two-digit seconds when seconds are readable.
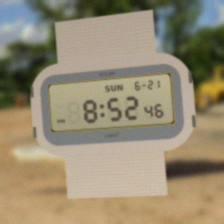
8,52,46
